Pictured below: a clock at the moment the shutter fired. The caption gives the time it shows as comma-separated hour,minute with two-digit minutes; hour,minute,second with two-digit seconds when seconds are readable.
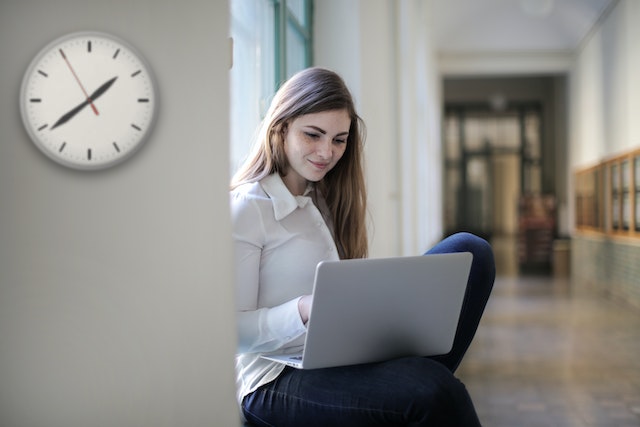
1,38,55
